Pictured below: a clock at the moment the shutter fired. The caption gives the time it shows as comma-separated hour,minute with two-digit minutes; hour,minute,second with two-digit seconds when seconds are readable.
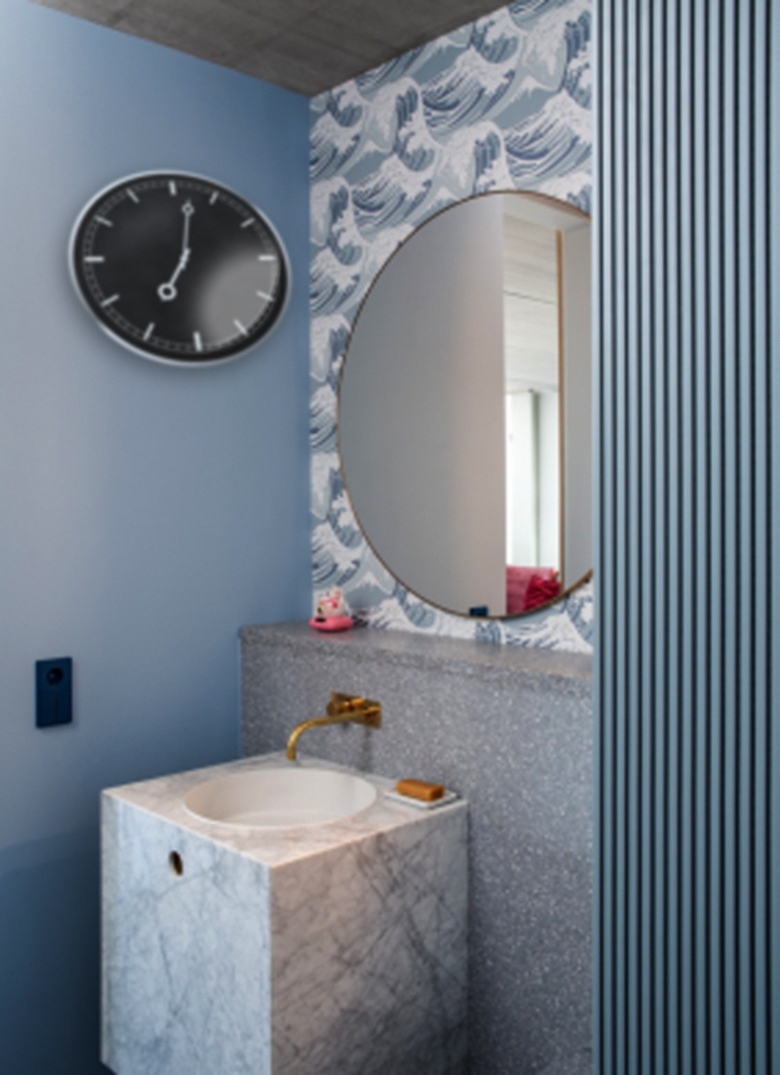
7,02
